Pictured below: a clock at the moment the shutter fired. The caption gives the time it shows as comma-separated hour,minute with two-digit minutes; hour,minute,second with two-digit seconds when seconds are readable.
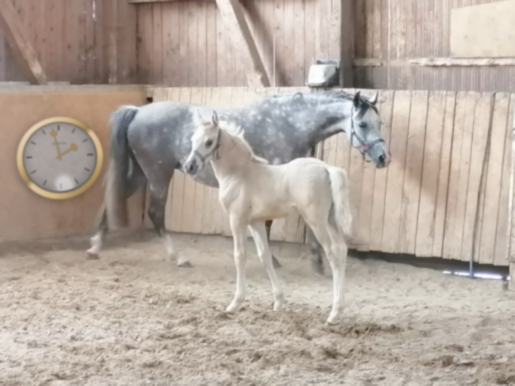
1,58
